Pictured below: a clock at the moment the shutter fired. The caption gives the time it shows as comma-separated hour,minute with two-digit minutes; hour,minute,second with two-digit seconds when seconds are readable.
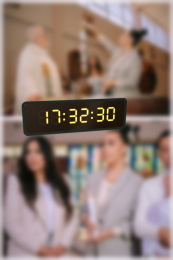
17,32,30
